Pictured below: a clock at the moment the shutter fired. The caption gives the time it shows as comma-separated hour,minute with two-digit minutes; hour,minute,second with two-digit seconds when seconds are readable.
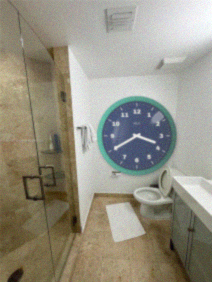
3,40
